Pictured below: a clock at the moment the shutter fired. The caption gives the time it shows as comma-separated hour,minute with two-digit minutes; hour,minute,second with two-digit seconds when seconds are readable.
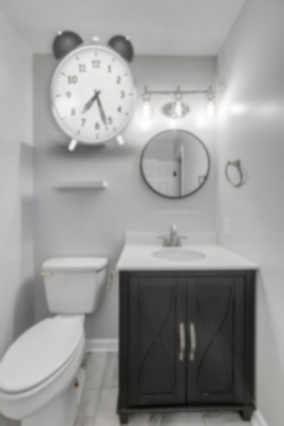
7,27
